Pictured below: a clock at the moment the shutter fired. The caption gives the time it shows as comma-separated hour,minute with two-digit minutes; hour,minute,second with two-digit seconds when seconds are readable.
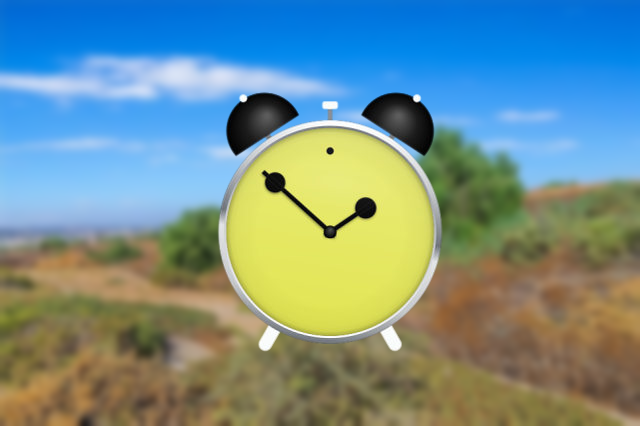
1,52
